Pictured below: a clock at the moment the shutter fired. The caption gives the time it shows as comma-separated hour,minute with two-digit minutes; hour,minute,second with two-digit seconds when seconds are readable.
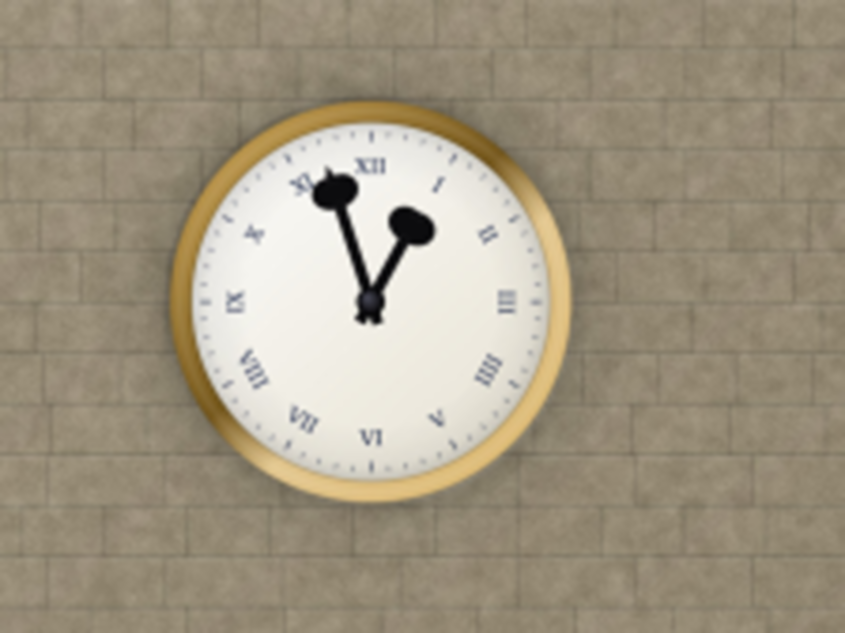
12,57
